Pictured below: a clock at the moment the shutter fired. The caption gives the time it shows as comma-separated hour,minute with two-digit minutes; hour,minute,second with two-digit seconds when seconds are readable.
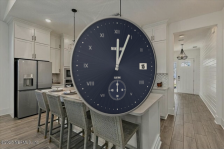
12,04
